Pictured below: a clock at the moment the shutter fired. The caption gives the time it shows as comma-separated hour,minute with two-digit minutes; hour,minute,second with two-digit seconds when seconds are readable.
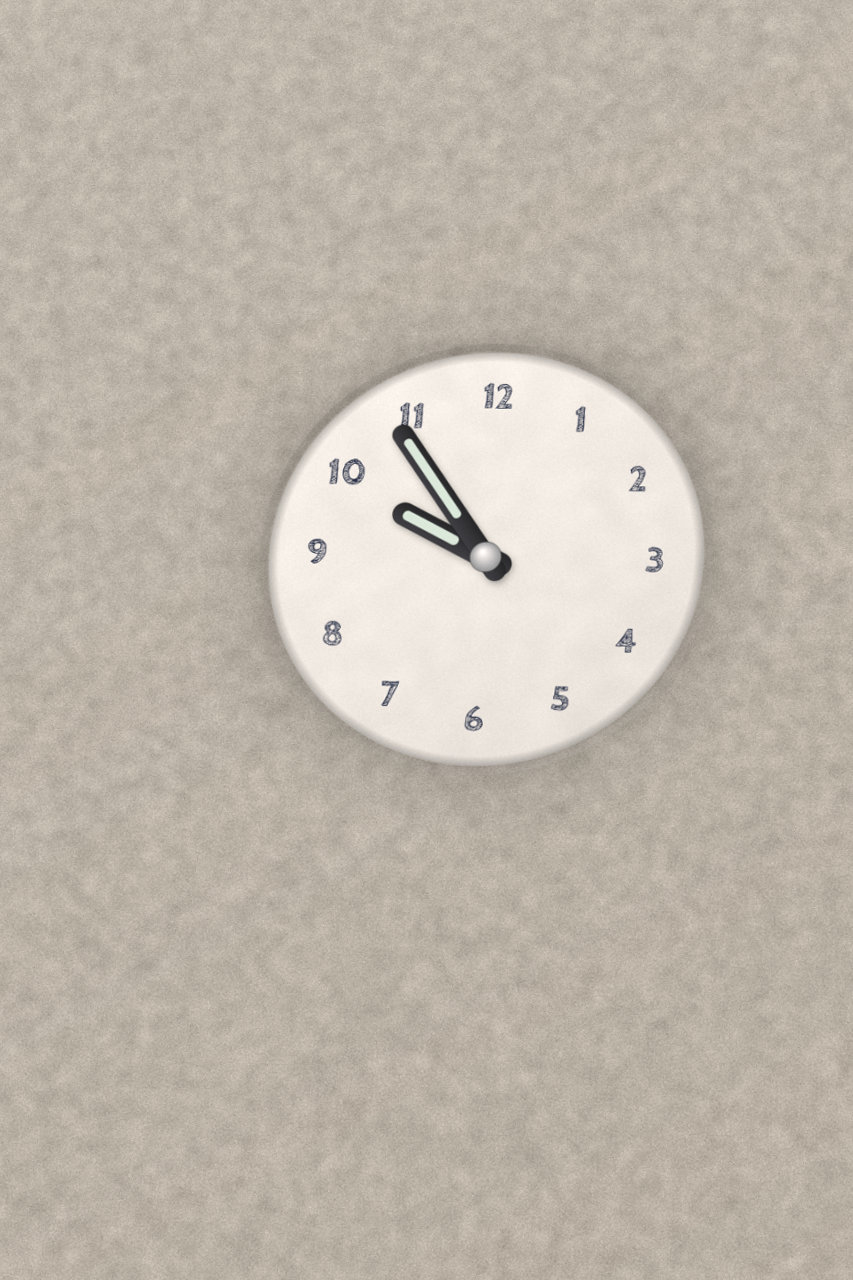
9,54
